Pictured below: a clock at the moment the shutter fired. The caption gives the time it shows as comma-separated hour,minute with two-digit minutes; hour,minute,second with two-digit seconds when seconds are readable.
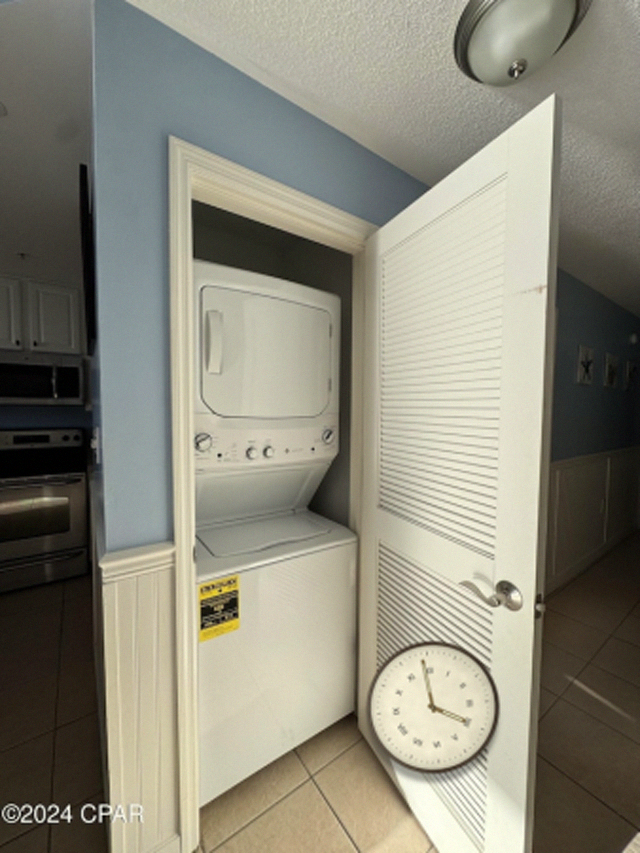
3,59
